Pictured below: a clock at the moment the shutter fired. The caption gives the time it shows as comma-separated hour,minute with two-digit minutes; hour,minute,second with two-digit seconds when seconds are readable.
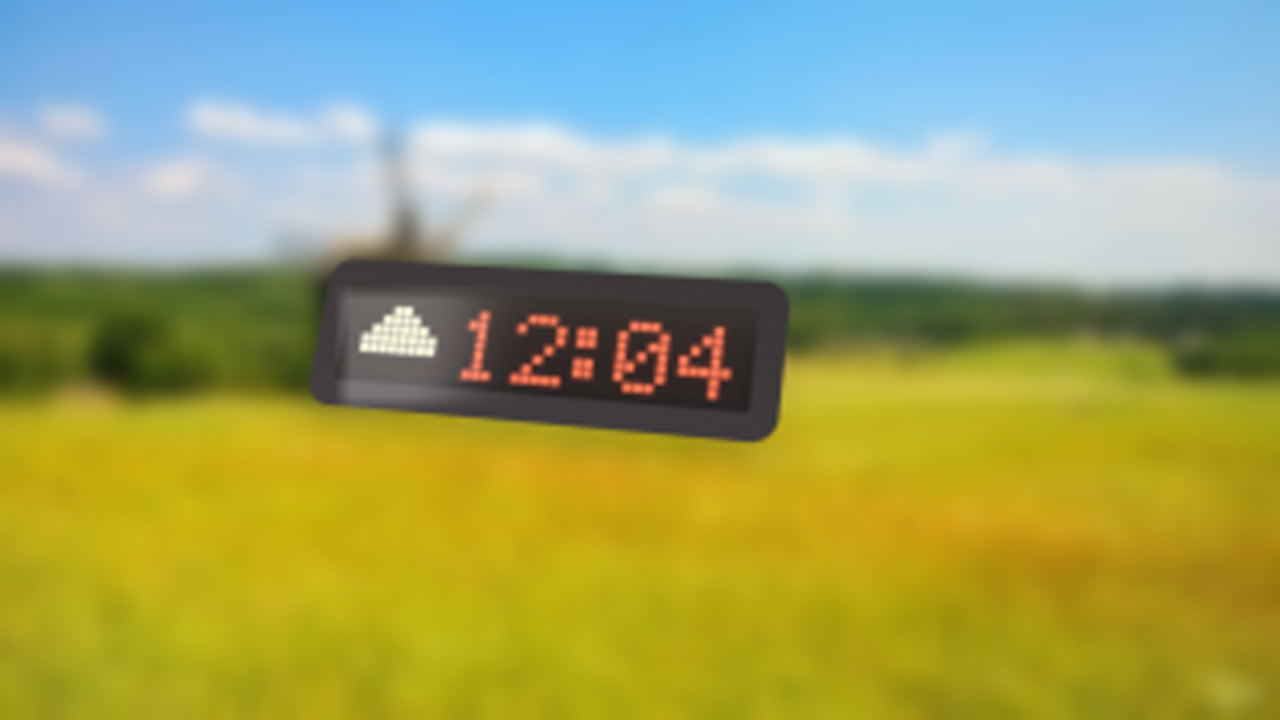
12,04
